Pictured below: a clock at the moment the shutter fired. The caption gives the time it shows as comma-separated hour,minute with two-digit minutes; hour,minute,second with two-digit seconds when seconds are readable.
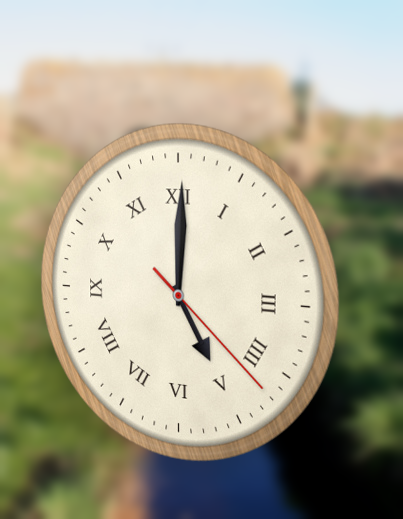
5,00,22
